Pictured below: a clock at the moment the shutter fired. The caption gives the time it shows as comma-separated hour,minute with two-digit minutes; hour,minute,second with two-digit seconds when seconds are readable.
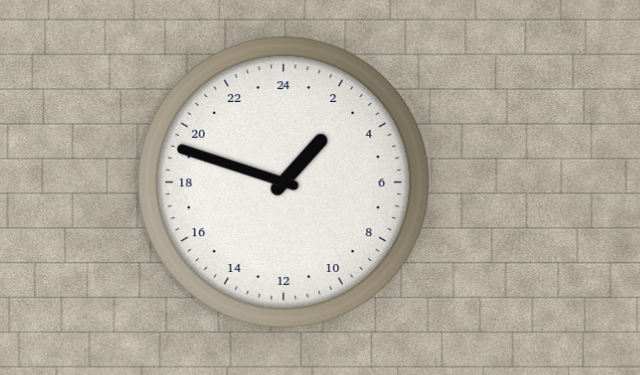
2,48
